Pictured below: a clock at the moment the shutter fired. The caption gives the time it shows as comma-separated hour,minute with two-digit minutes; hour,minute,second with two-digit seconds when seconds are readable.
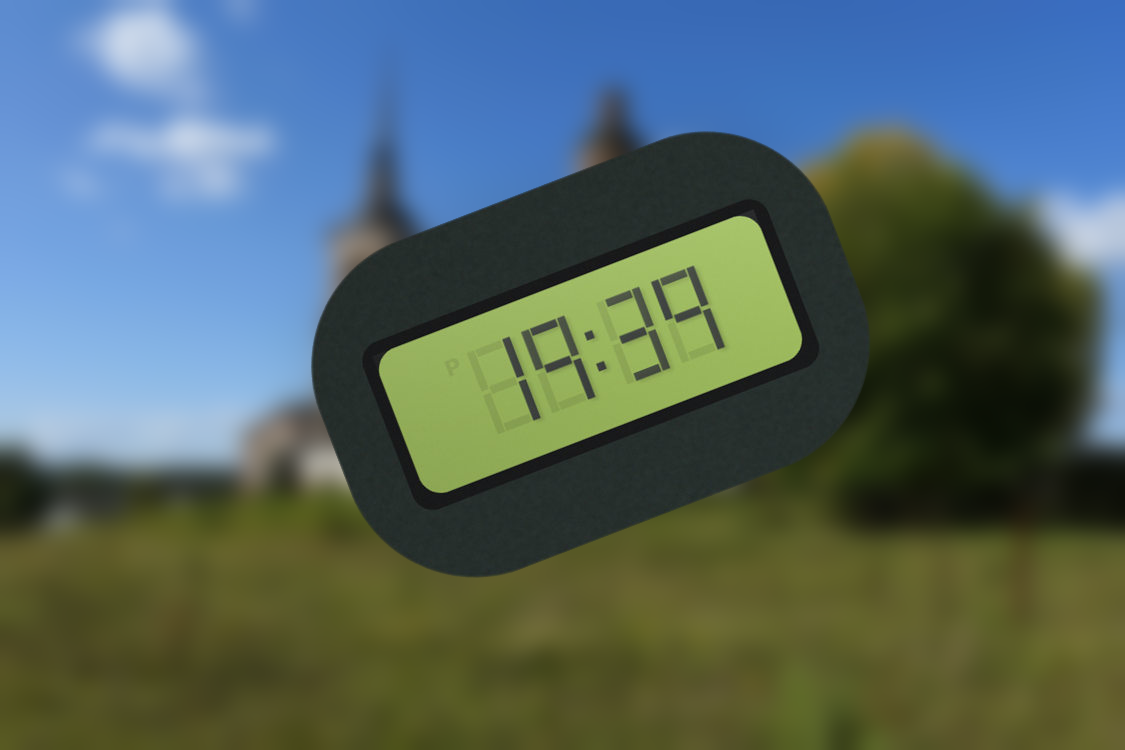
19,39
